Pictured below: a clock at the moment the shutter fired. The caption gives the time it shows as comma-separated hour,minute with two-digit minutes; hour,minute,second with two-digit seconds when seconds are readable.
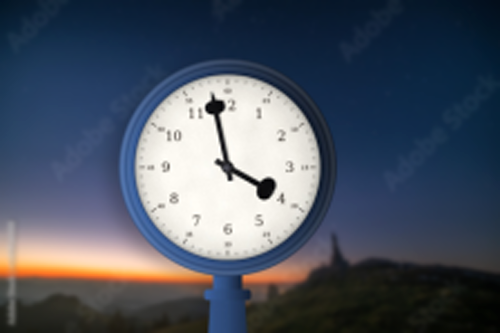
3,58
